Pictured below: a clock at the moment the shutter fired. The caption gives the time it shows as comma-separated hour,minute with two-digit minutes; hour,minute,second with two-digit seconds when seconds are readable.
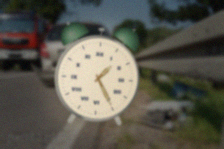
1,25
